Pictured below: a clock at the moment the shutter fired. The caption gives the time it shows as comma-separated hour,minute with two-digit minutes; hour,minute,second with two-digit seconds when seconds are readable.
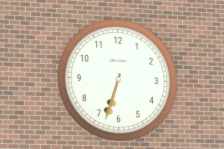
6,33
